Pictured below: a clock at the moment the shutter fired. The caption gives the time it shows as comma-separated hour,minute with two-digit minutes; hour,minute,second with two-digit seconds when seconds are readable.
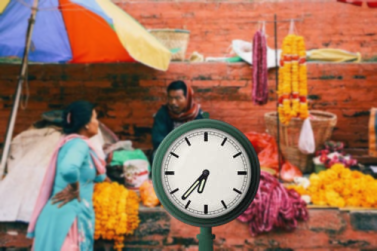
6,37
